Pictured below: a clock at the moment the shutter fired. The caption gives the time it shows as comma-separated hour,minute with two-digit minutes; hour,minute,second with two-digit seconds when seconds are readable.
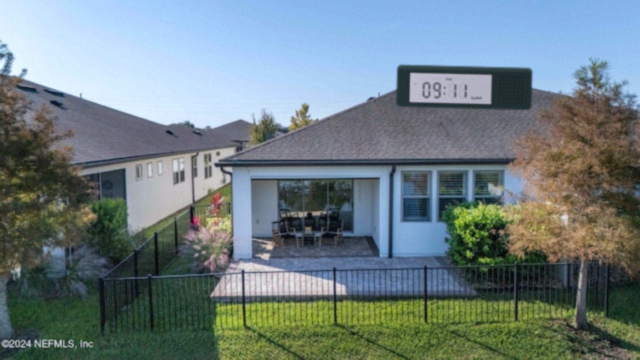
9,11
